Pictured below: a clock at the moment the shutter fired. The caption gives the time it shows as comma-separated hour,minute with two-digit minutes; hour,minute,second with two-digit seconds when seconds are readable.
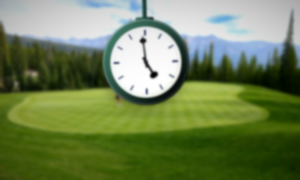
4,59
